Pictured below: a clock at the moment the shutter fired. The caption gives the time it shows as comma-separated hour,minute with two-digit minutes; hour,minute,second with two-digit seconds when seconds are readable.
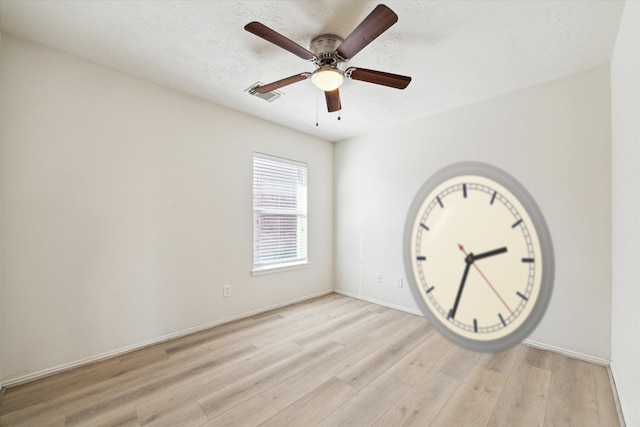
2,34,23
